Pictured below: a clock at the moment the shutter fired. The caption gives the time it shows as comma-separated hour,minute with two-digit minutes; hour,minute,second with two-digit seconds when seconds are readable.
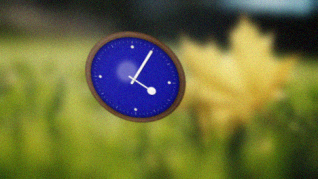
4,05
